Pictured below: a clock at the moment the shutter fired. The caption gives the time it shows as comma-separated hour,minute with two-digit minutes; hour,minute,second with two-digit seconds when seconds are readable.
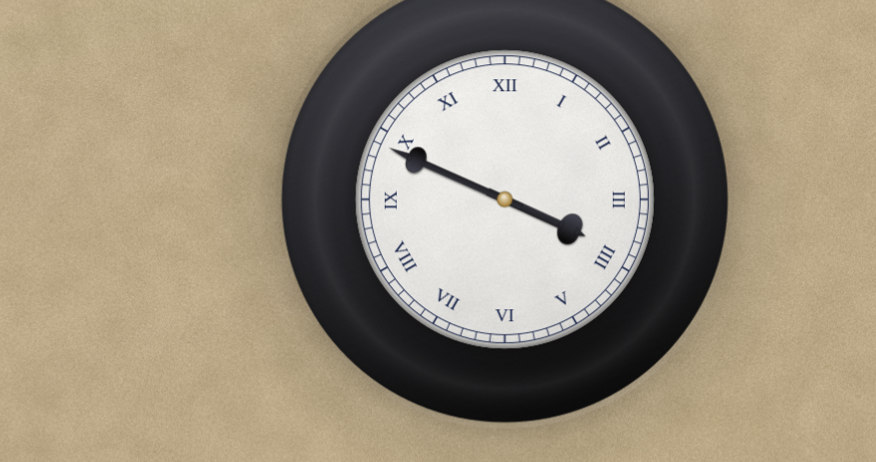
3,49
